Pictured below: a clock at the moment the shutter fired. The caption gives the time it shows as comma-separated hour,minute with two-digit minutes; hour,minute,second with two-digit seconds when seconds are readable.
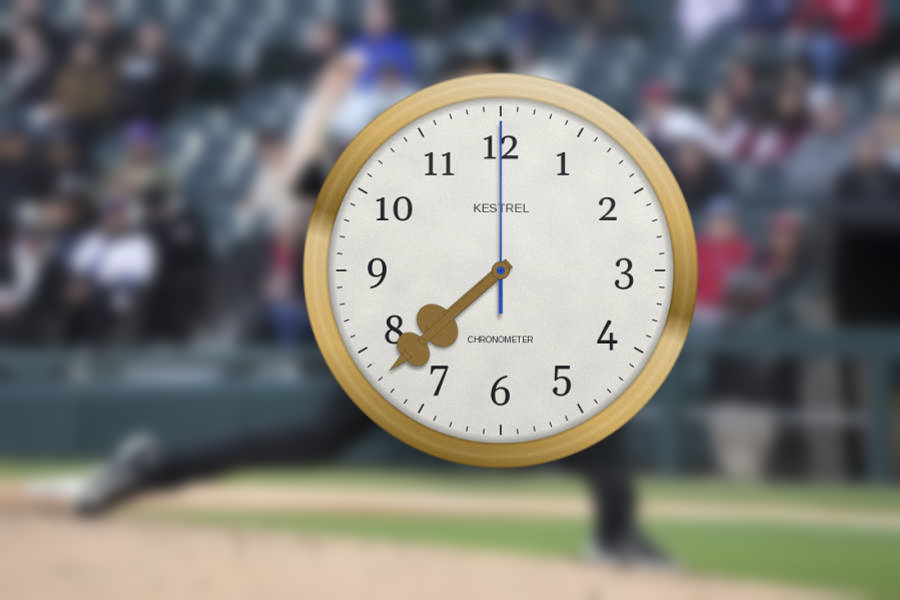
7,38,00
